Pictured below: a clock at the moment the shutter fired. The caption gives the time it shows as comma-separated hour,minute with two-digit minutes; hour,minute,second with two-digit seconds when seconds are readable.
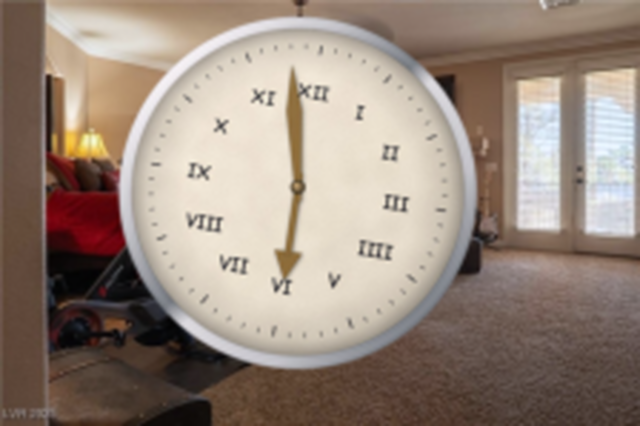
5,58
